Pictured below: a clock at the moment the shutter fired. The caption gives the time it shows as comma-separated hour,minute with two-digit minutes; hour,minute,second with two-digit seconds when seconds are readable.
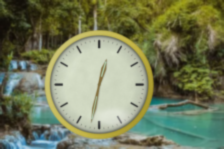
12,32
